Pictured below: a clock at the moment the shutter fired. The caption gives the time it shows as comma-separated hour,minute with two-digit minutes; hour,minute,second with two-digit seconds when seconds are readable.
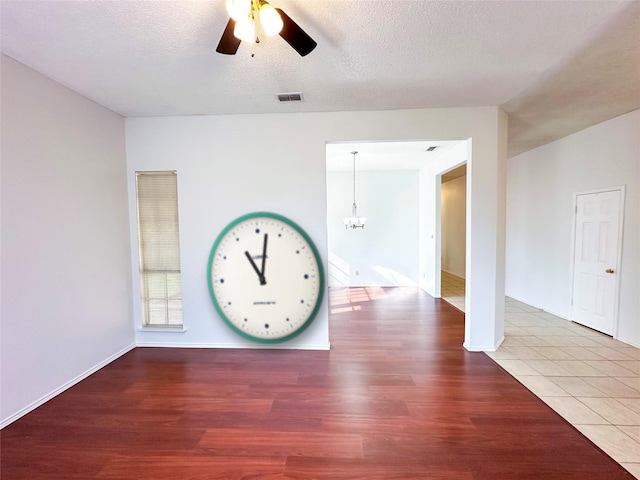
11,02
